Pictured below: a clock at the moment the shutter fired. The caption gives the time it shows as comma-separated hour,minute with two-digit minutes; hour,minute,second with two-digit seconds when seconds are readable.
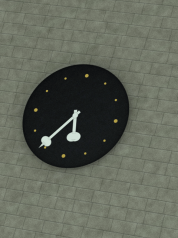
5,36
